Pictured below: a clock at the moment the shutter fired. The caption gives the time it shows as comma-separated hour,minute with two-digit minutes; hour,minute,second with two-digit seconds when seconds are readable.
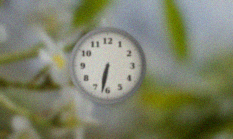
6,32
